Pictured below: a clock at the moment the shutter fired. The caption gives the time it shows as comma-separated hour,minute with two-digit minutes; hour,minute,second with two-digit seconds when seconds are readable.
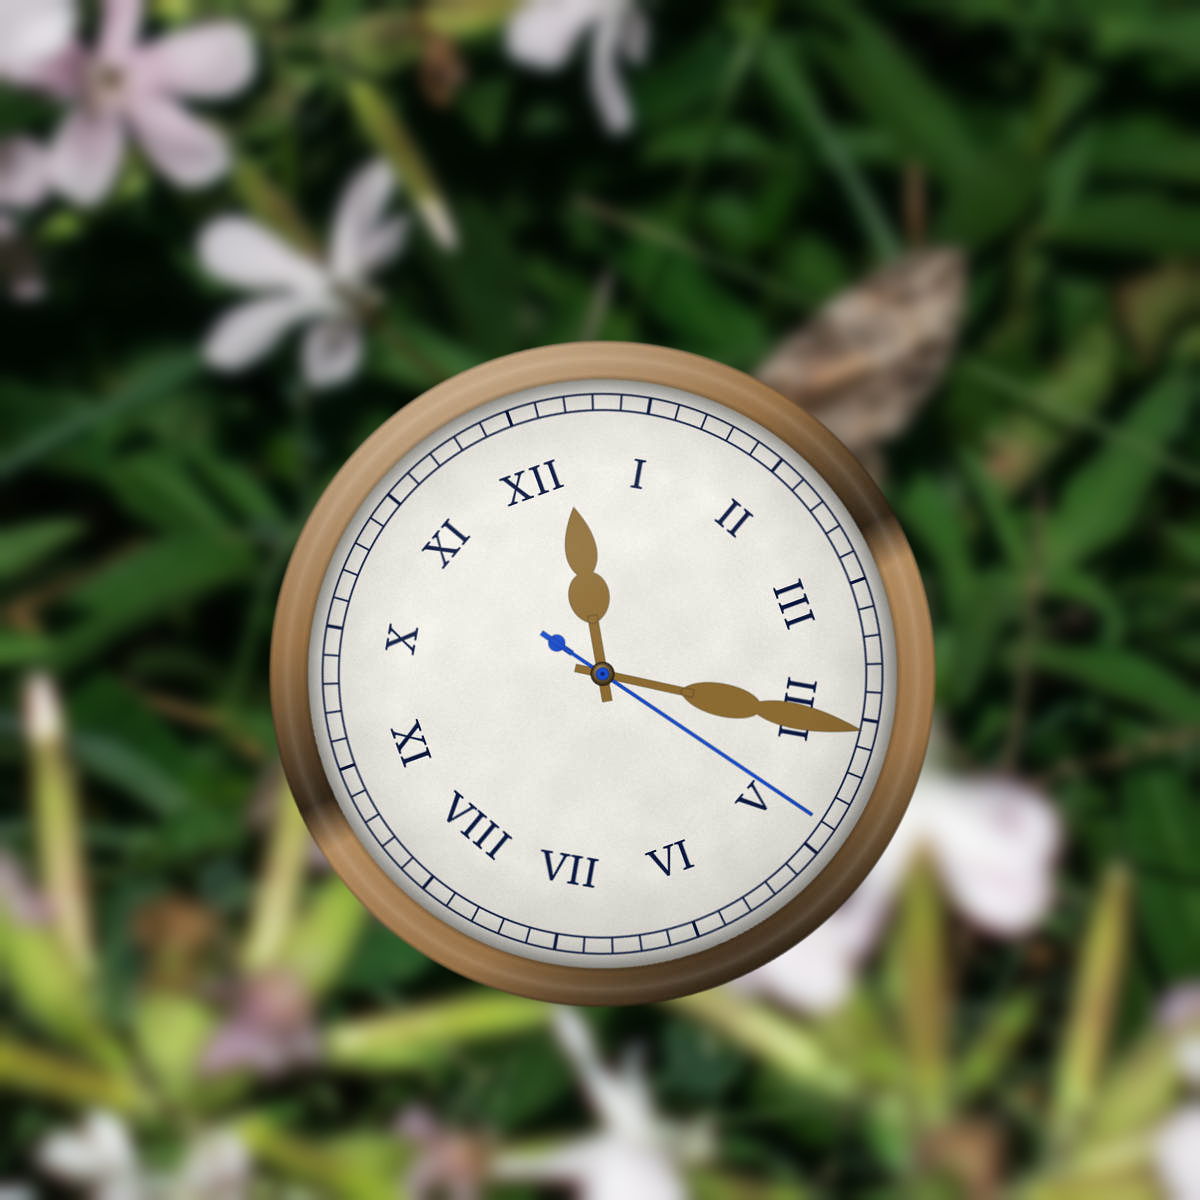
12,20,24
